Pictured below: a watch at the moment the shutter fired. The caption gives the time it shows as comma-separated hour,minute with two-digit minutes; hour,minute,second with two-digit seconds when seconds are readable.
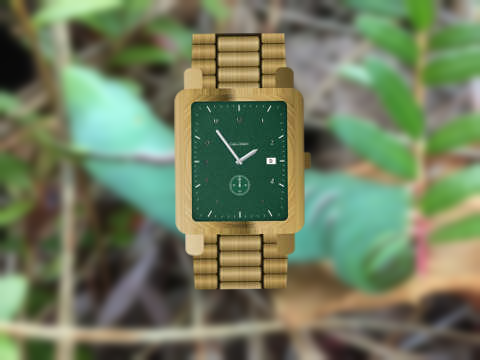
1,54
